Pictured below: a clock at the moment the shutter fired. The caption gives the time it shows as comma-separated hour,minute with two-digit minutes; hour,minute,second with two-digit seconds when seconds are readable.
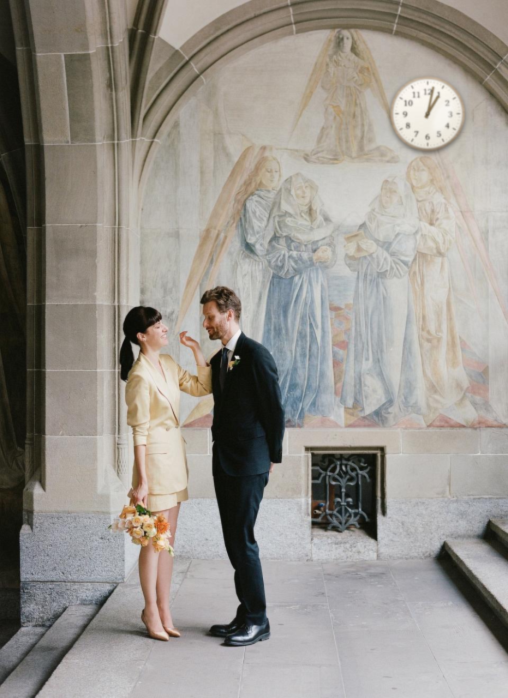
1,02
